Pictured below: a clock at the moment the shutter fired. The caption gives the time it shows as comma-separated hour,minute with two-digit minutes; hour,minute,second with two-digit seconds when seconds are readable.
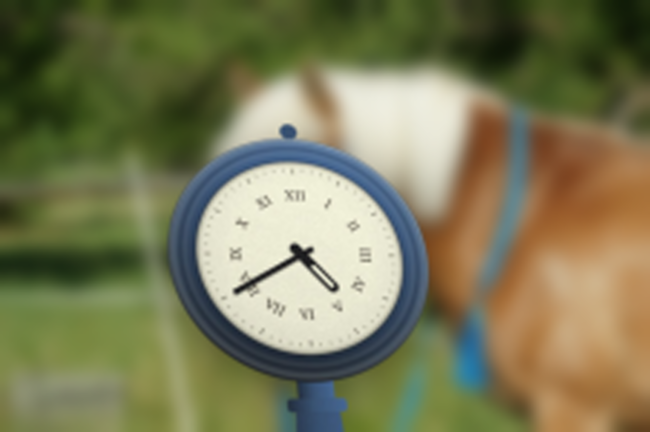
4,40
